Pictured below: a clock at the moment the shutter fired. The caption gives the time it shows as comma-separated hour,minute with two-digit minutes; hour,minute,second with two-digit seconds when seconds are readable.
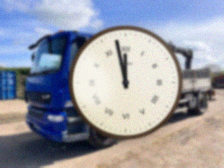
11,58
